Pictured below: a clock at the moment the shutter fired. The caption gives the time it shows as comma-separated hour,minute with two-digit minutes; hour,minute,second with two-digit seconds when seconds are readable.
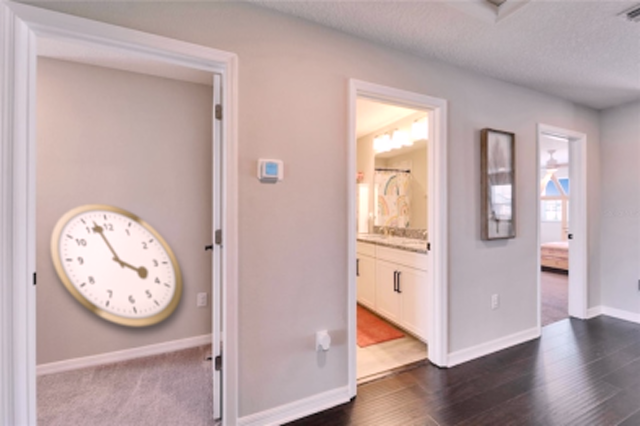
3,57
